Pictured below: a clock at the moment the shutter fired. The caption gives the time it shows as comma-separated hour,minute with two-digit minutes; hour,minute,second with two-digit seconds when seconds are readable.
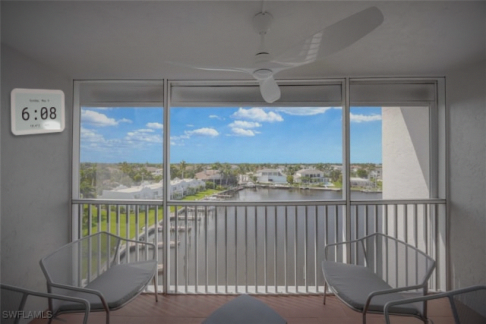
6,08
